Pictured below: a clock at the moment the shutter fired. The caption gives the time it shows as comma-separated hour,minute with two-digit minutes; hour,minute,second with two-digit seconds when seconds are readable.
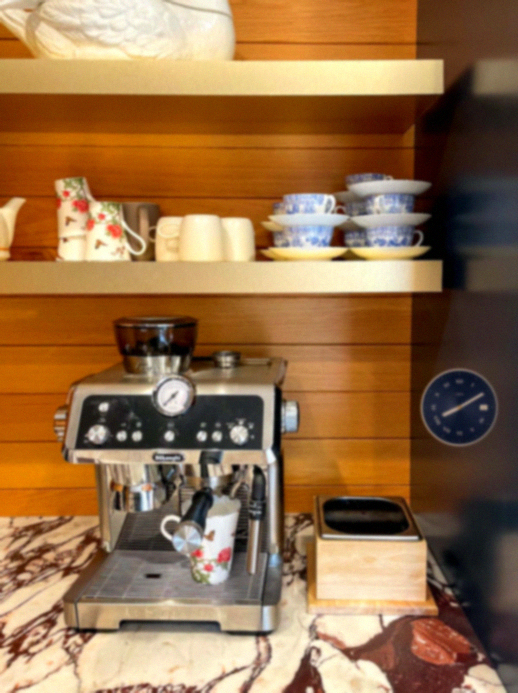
8,10
